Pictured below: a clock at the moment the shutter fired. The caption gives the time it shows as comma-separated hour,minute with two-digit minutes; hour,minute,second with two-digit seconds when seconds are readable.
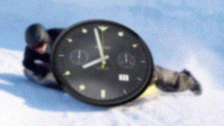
7,58
